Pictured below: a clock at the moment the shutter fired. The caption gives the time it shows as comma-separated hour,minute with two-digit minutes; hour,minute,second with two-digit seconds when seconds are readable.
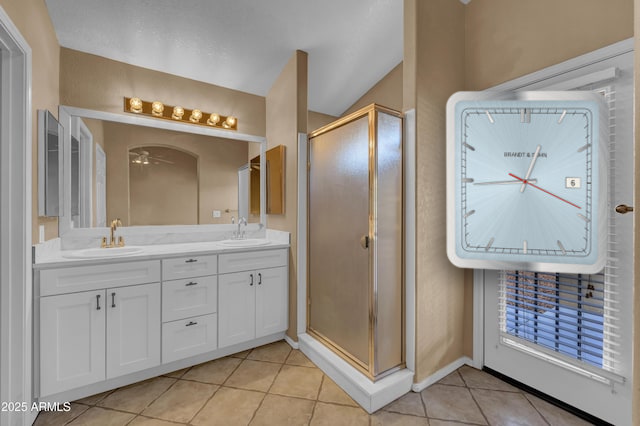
12,44,19
